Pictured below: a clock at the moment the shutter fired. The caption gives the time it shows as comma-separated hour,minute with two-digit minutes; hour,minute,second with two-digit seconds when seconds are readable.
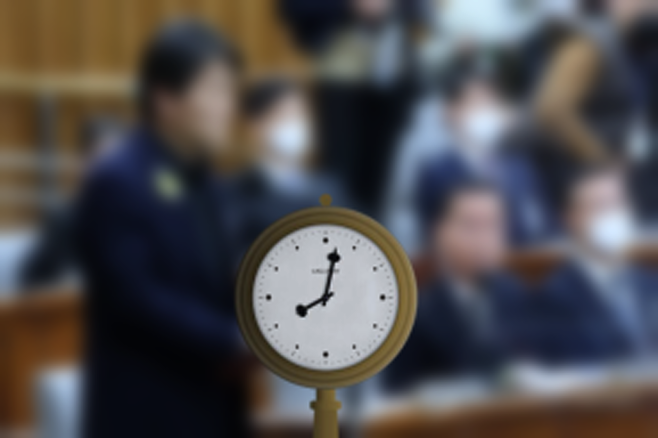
8,02
